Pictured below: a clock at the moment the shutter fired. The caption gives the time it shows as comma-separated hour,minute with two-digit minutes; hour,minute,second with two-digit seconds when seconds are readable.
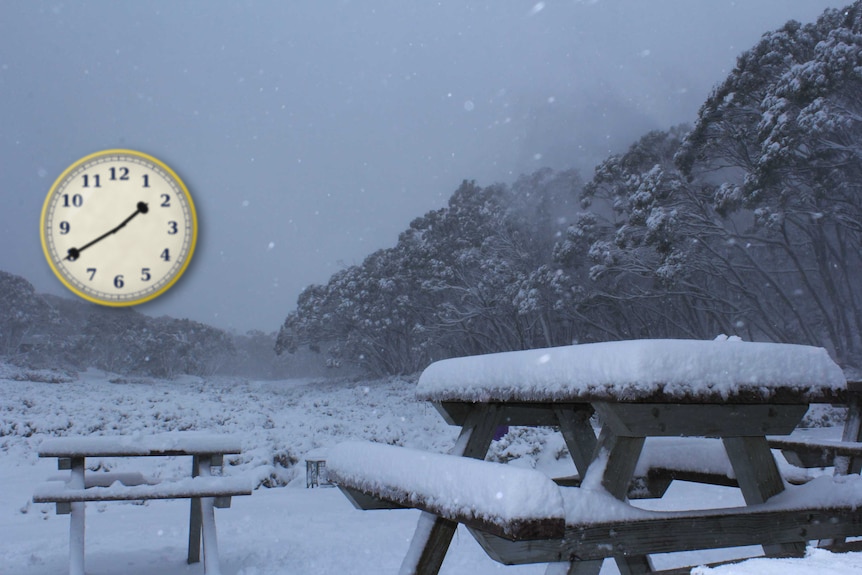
1,40
